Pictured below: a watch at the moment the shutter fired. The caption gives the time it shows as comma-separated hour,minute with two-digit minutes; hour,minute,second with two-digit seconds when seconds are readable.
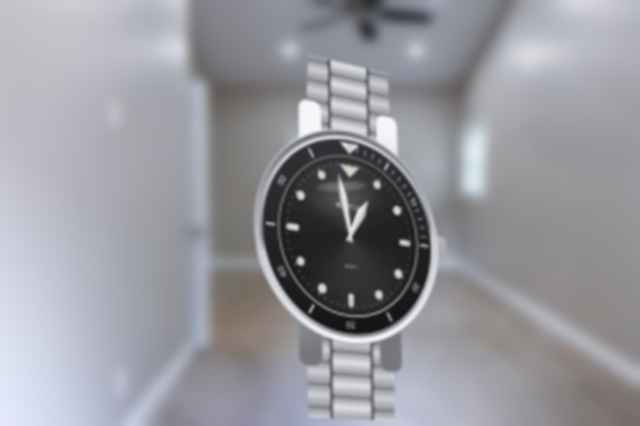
12,58
